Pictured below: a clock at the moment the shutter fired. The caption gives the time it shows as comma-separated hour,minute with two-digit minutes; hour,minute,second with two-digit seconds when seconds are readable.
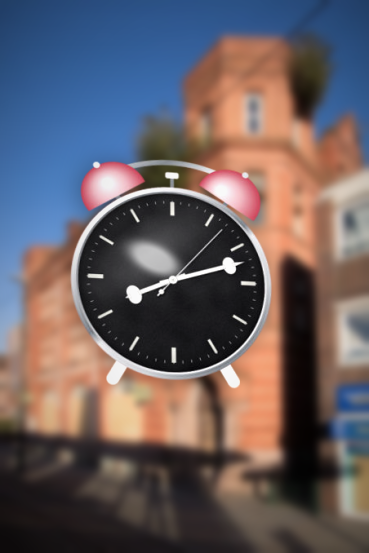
8,12,07
